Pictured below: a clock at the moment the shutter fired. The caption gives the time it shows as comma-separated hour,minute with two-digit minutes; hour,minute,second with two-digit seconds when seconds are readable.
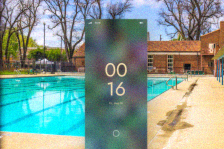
0,16
